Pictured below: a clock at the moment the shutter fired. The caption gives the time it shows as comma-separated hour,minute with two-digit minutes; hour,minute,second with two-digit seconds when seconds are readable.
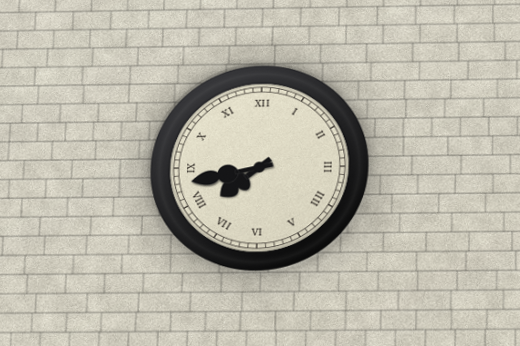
7,43
